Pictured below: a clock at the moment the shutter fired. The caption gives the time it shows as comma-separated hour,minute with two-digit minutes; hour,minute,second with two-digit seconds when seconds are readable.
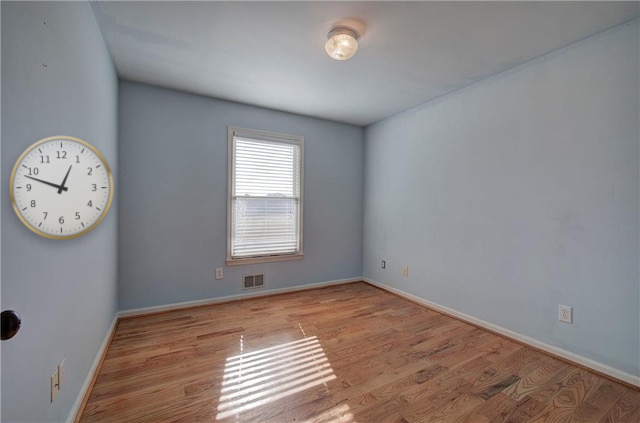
12,48
